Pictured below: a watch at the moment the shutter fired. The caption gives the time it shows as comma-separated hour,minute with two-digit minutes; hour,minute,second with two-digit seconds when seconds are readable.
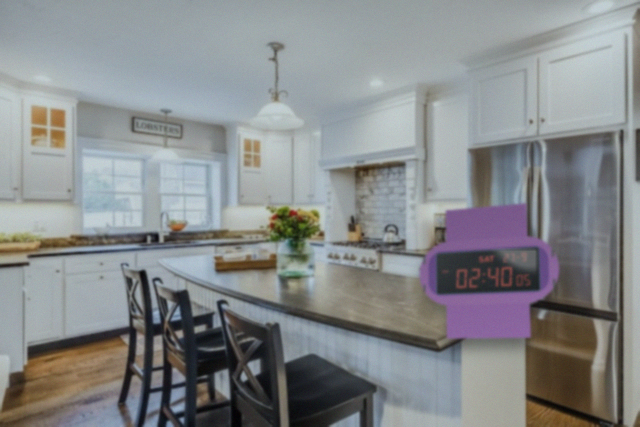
2,40
